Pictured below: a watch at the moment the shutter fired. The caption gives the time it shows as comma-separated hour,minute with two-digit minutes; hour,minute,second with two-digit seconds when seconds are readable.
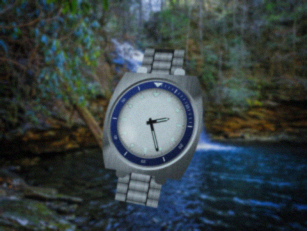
2,26
